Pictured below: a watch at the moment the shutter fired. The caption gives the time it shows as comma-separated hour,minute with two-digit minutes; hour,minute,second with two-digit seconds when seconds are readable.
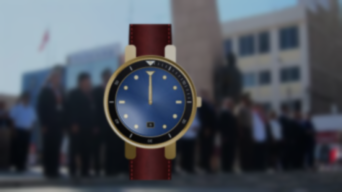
12,00
